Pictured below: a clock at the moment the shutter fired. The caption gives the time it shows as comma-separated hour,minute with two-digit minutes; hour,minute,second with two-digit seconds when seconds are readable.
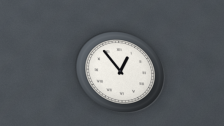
12,54
